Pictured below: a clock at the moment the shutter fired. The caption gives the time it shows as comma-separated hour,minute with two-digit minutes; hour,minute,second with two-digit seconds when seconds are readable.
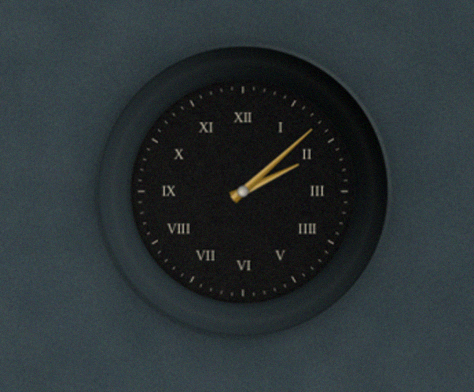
2,08
